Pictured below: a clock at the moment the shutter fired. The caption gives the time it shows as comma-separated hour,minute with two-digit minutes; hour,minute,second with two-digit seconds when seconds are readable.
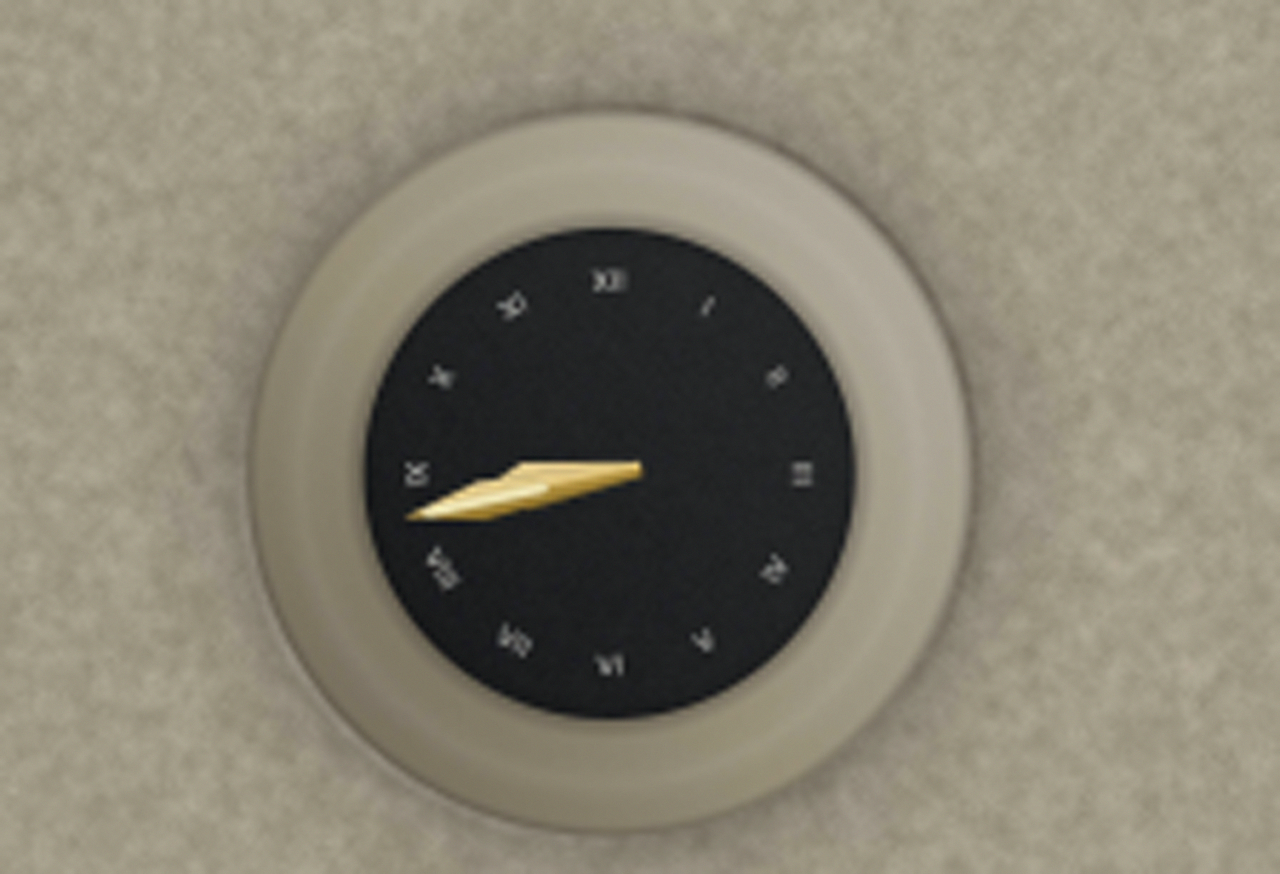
8,43
